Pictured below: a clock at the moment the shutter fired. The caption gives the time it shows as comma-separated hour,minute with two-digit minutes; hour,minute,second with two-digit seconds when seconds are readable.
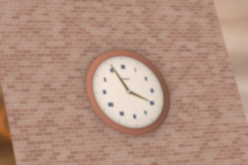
3,56
